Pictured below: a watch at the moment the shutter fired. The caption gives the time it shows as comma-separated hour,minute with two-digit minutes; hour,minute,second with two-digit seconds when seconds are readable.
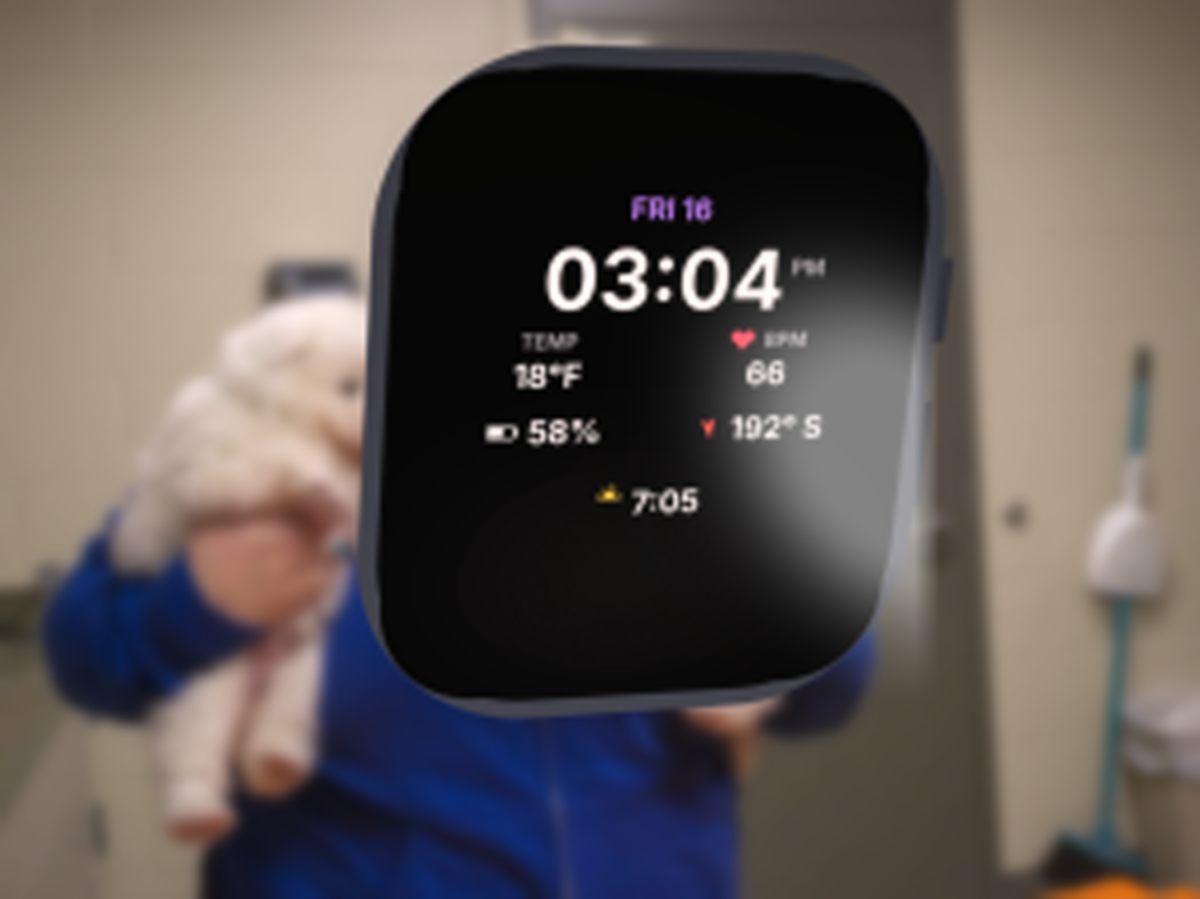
3,04
